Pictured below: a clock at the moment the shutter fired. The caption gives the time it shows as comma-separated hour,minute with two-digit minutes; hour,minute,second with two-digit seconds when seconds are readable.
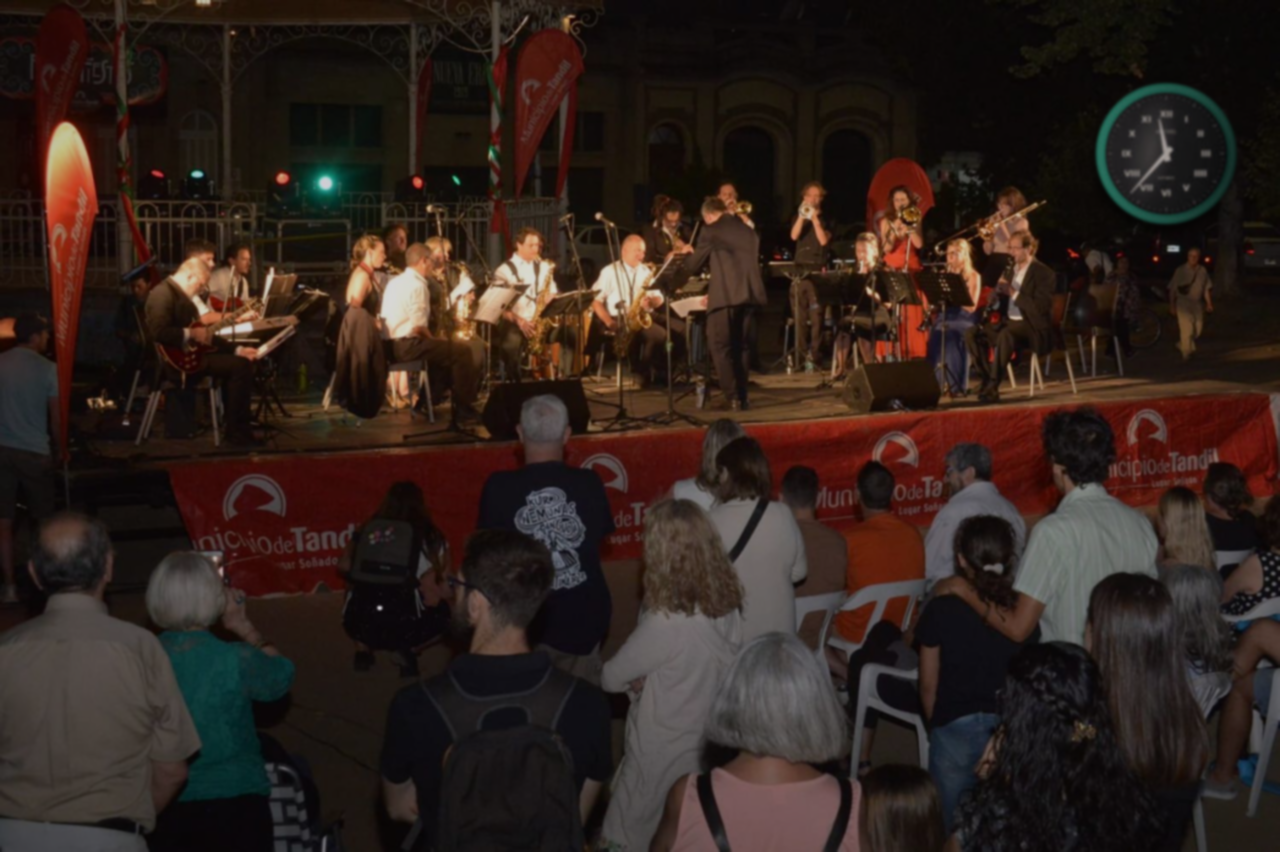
11,37
